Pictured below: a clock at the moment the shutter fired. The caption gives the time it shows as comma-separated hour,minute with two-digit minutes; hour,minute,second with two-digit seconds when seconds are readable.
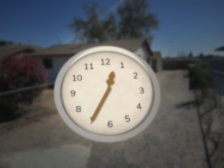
12,35
